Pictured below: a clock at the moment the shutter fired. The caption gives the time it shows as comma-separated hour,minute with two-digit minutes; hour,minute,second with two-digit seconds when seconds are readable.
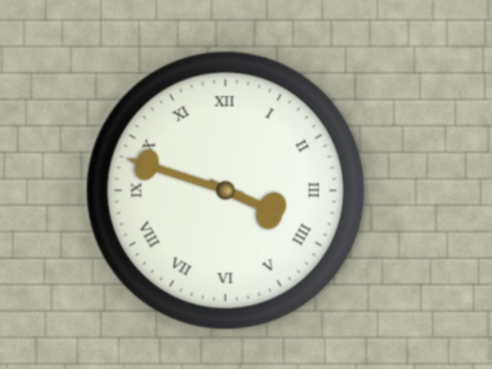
3,48
